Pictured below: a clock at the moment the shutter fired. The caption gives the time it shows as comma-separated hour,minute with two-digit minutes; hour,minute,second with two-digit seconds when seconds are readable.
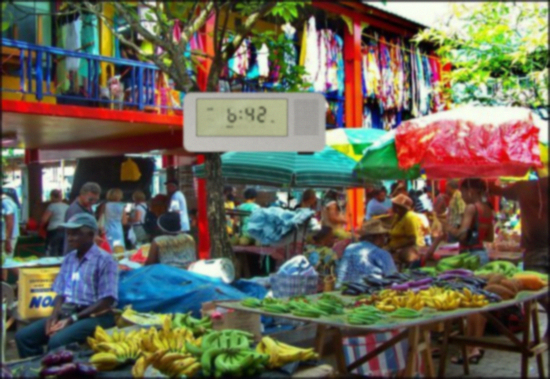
6,42
